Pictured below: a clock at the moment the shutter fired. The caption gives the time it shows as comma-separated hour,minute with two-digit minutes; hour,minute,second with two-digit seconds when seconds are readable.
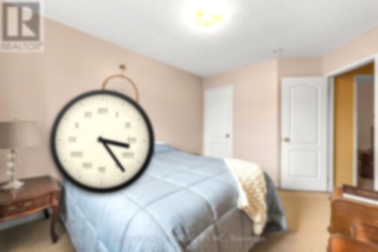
3,24
